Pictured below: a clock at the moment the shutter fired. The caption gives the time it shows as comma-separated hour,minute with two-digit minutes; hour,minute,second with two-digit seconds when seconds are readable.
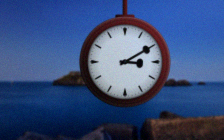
3,10
